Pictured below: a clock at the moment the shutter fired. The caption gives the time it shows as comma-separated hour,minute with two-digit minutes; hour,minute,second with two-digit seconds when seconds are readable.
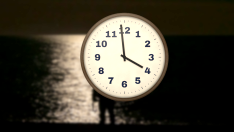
3,59
